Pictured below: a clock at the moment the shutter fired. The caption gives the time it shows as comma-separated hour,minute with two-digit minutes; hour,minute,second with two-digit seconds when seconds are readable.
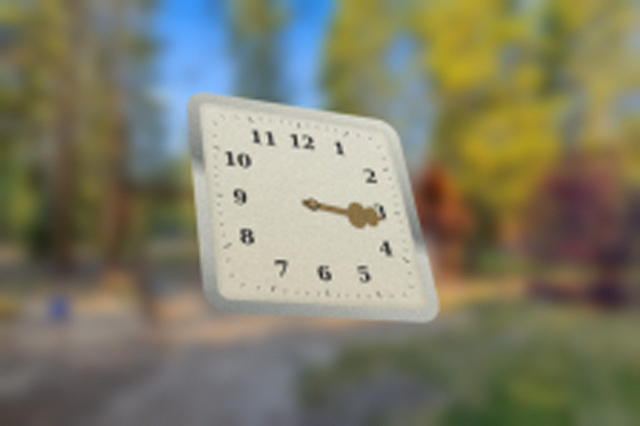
3,16
